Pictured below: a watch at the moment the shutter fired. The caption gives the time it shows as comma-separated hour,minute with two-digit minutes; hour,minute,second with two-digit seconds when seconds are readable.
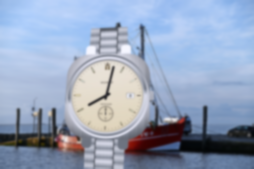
8,02
